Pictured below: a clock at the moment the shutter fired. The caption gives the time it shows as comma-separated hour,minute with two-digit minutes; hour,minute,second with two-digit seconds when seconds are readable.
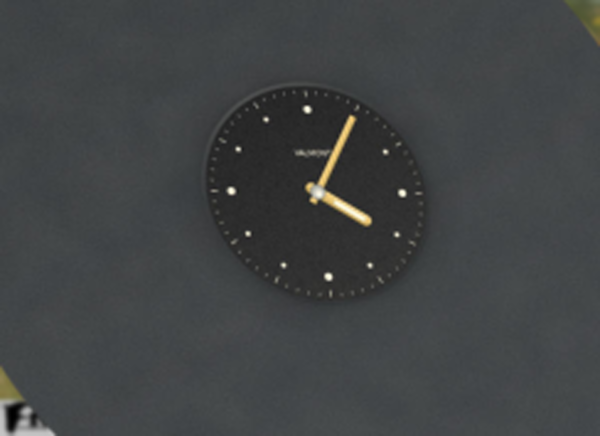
4,05
